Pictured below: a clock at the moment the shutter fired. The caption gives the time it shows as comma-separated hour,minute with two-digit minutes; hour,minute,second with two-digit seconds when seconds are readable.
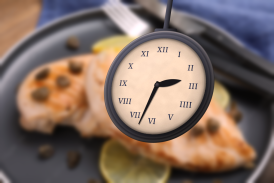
2,33
